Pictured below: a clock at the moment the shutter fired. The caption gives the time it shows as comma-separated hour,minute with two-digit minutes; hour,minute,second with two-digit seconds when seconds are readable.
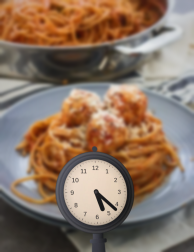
5,22
